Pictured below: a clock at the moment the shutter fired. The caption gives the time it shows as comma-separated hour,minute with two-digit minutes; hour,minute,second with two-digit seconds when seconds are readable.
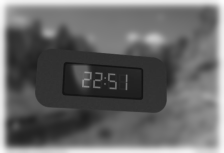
22,51
